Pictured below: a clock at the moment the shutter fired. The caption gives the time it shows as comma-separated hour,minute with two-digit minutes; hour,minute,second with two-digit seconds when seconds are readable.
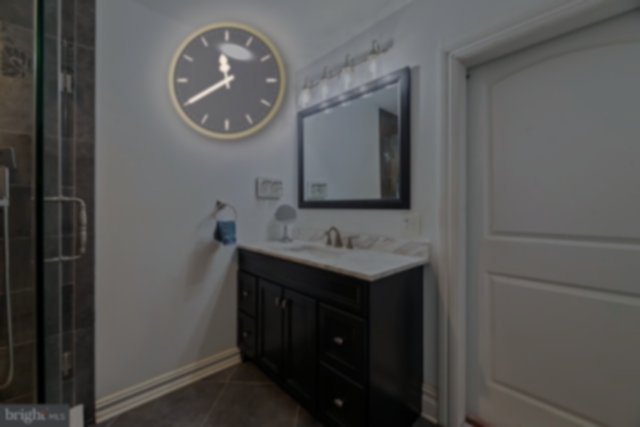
11,40
